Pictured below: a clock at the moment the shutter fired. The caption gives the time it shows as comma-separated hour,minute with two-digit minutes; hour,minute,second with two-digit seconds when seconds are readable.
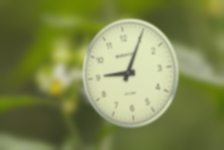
9,05
